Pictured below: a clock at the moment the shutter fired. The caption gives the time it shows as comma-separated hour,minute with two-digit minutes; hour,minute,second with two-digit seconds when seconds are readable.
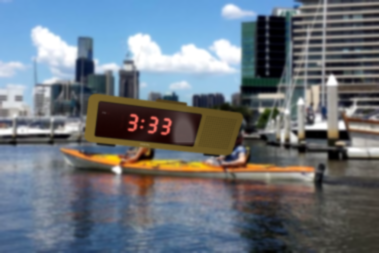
3,33
